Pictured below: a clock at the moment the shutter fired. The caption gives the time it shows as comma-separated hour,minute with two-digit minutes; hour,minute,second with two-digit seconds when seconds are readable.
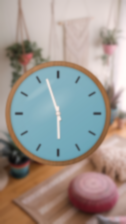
5,57
